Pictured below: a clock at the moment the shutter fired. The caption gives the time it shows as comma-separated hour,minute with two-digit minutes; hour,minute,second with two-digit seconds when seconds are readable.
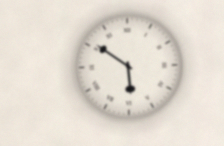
5,51
